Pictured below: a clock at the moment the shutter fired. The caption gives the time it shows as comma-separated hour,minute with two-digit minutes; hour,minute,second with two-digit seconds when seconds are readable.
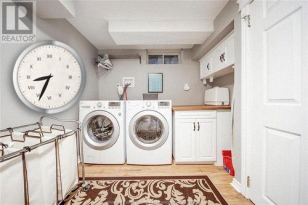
8,34
